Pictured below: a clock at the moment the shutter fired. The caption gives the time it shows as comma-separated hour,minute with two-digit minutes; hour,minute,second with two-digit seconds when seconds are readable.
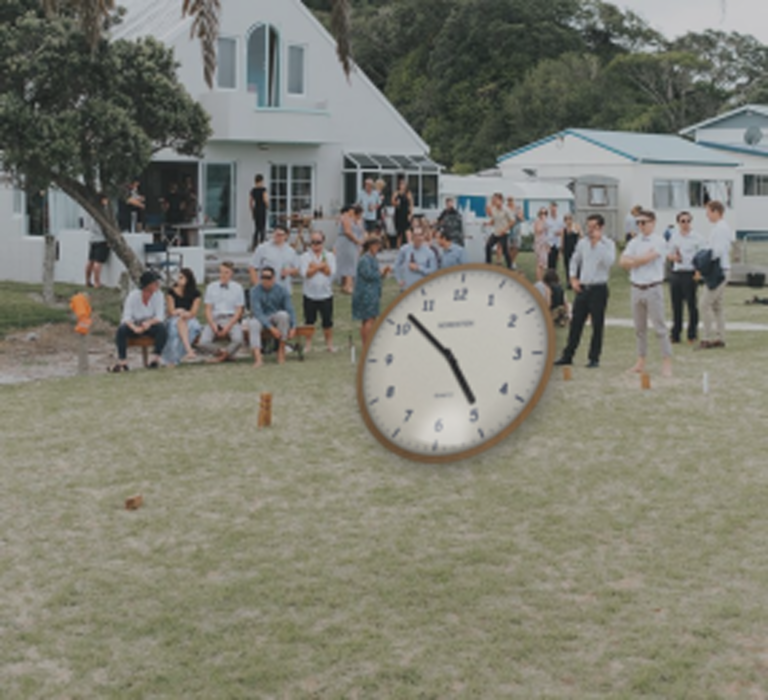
4,52
